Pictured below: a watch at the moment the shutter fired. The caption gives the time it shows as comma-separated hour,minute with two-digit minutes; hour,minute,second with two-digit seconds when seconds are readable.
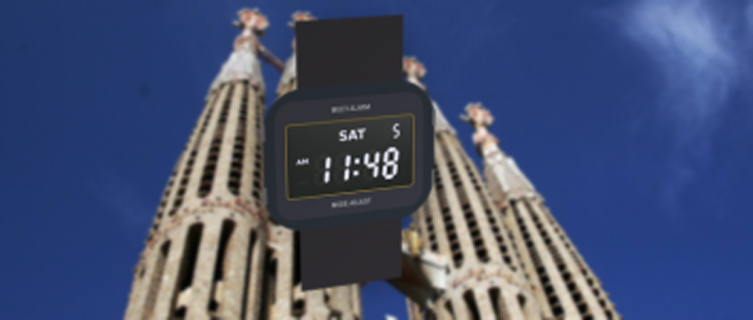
11,48
